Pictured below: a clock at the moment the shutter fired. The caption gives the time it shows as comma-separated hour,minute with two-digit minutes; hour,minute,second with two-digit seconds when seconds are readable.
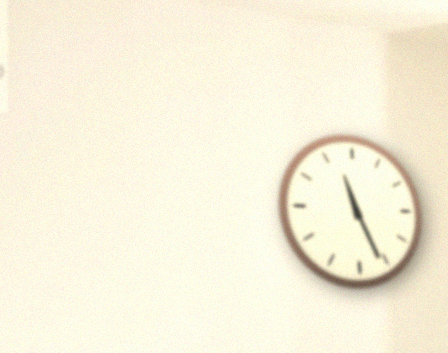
11,26
